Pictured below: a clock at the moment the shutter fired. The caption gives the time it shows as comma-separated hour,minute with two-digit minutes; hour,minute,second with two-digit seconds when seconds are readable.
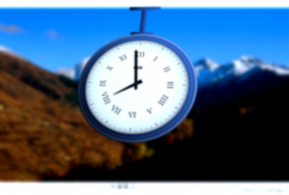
7,59
